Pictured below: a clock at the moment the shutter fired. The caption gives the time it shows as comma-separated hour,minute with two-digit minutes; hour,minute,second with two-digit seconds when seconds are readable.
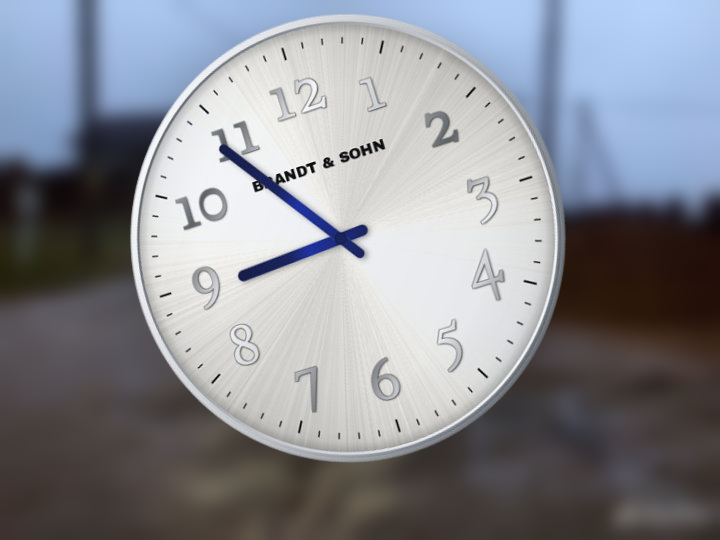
8,54
